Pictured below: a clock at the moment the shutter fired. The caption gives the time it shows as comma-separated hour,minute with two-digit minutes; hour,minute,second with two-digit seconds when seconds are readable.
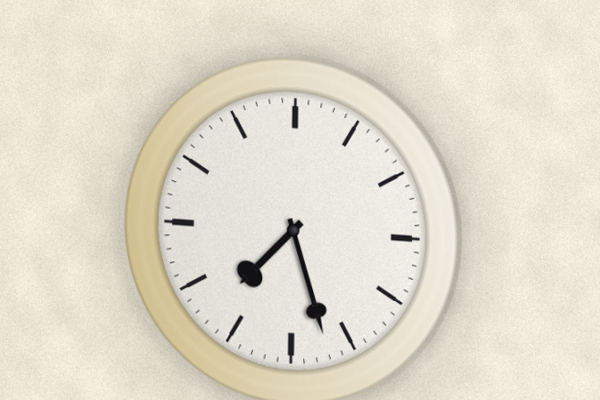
7,27
